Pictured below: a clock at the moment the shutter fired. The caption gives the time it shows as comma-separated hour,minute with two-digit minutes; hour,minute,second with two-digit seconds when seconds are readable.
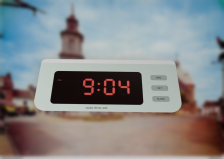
9,04
